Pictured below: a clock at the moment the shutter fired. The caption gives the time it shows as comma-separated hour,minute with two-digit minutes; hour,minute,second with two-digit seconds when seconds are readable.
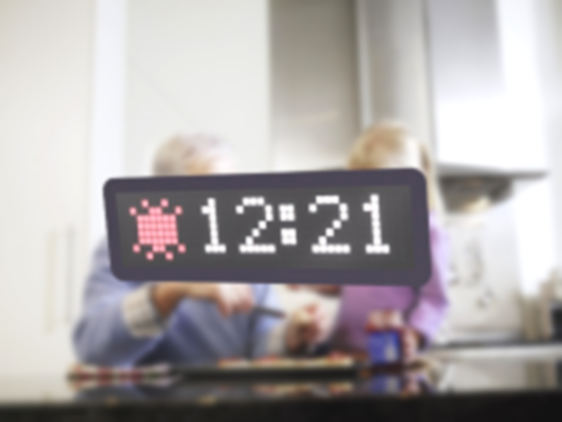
12,21
